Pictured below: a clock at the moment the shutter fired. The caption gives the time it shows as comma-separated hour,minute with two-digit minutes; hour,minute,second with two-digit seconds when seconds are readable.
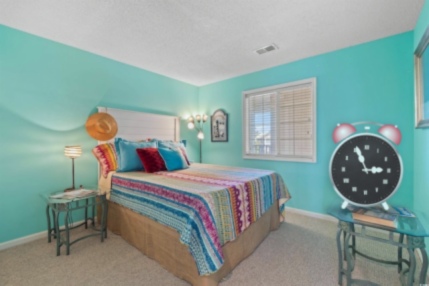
2,56
